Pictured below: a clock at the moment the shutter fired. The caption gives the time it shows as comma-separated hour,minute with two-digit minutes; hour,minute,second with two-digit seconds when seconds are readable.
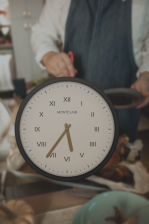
5,36
